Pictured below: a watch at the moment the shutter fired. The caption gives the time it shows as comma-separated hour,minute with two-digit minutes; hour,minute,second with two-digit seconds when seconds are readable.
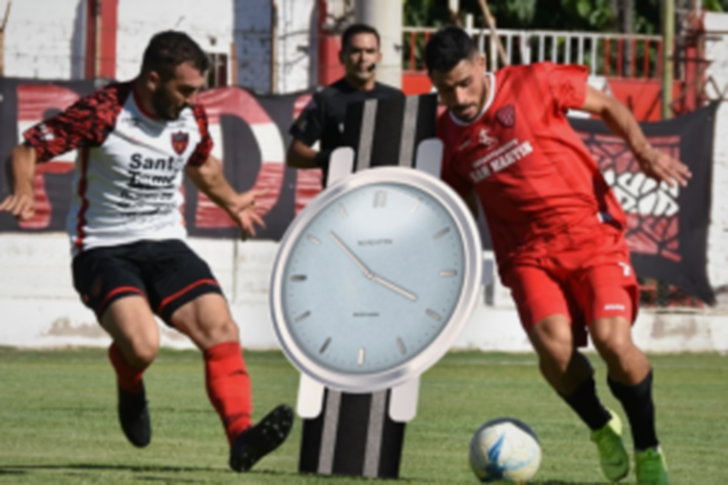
3,52
